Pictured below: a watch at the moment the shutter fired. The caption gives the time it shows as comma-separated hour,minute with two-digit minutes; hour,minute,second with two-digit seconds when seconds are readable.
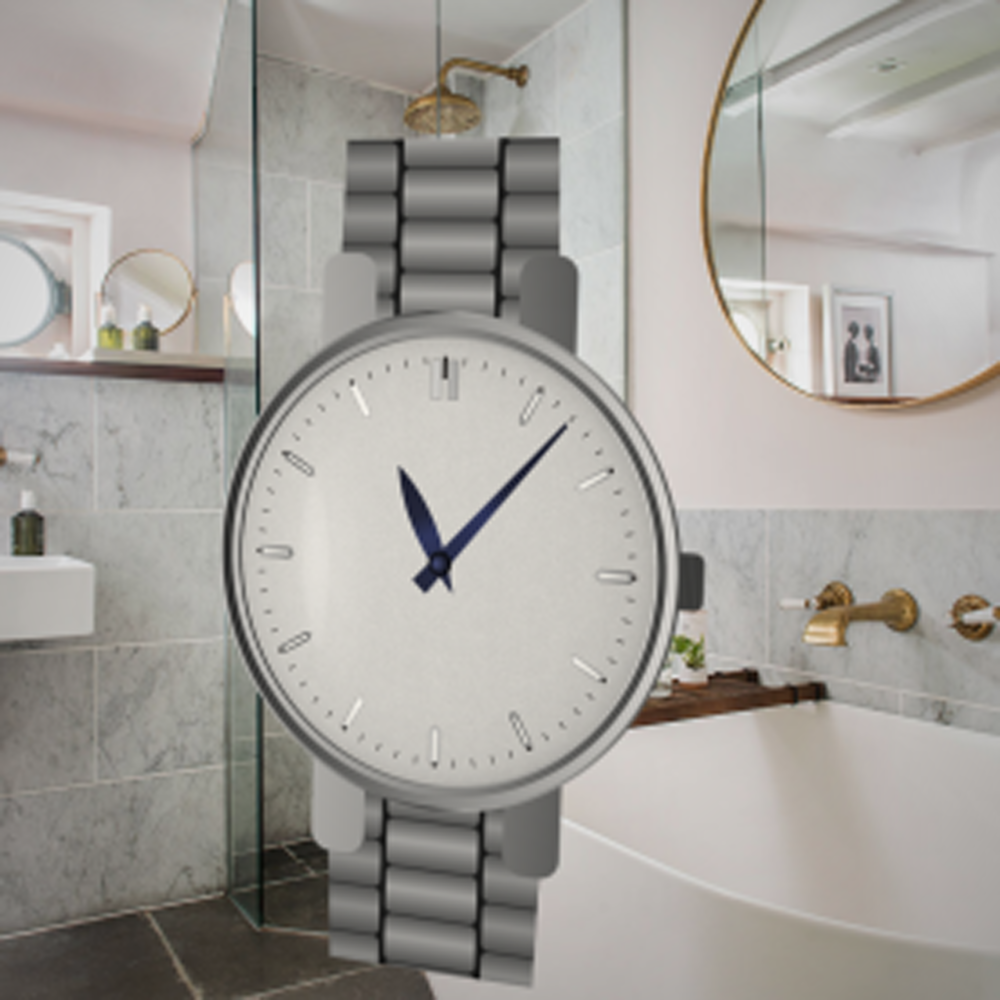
11,07
